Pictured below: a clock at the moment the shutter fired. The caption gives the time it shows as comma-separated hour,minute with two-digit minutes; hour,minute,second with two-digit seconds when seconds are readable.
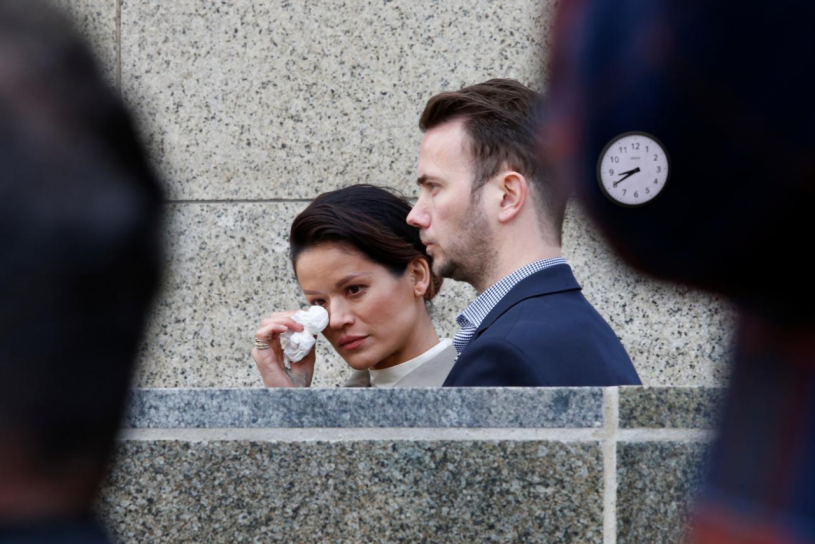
8,40
